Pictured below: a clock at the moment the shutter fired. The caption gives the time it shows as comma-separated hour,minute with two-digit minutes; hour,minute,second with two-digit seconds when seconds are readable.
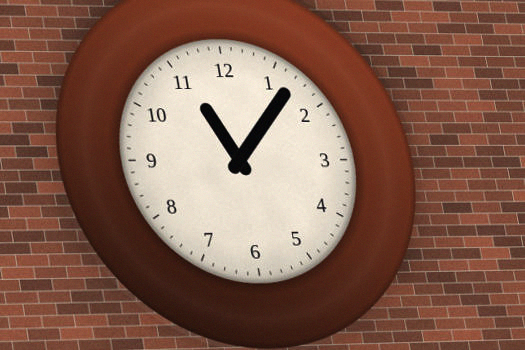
11,07
